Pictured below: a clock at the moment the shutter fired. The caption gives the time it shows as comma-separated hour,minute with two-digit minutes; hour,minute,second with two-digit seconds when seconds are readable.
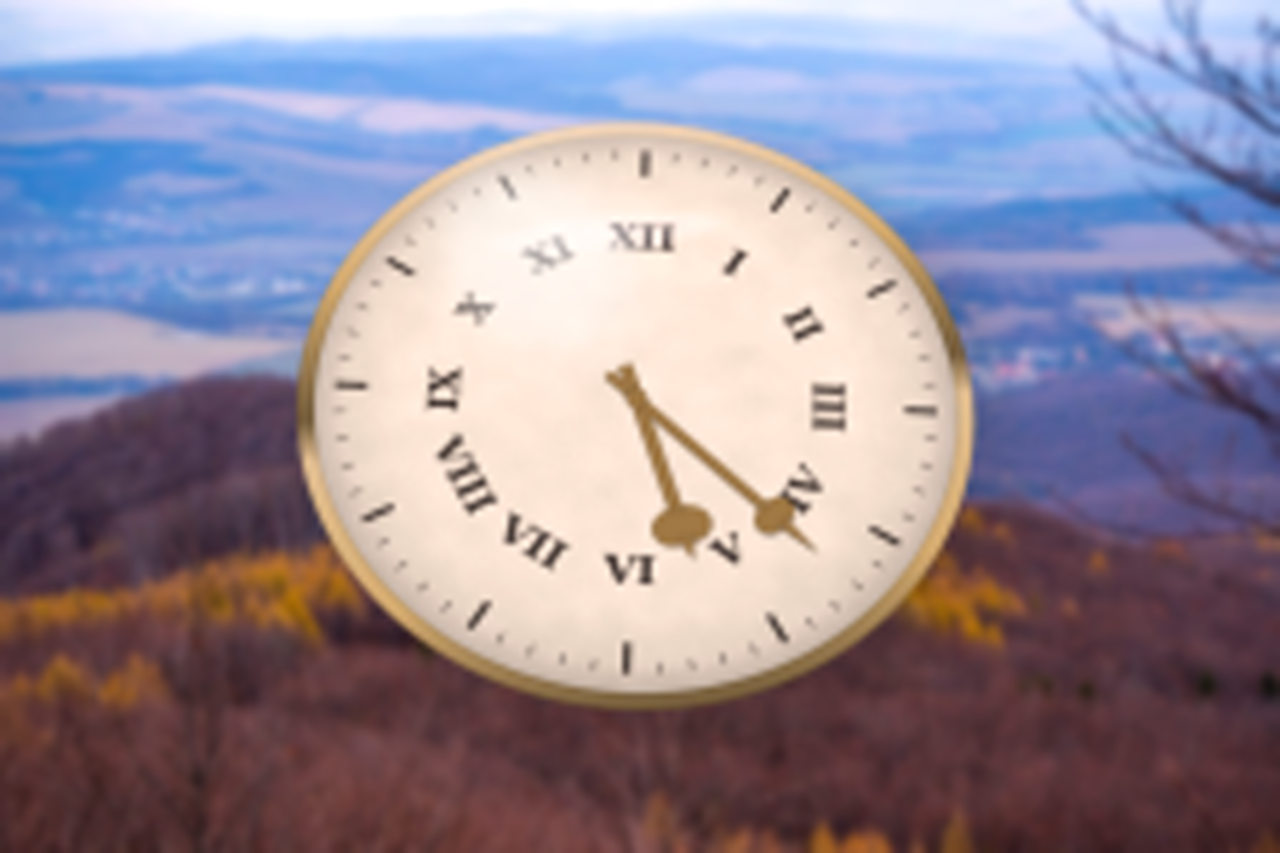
5,22
